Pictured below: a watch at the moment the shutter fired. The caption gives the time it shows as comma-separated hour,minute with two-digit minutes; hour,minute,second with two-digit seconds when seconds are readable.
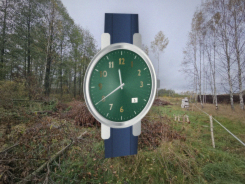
11,40
